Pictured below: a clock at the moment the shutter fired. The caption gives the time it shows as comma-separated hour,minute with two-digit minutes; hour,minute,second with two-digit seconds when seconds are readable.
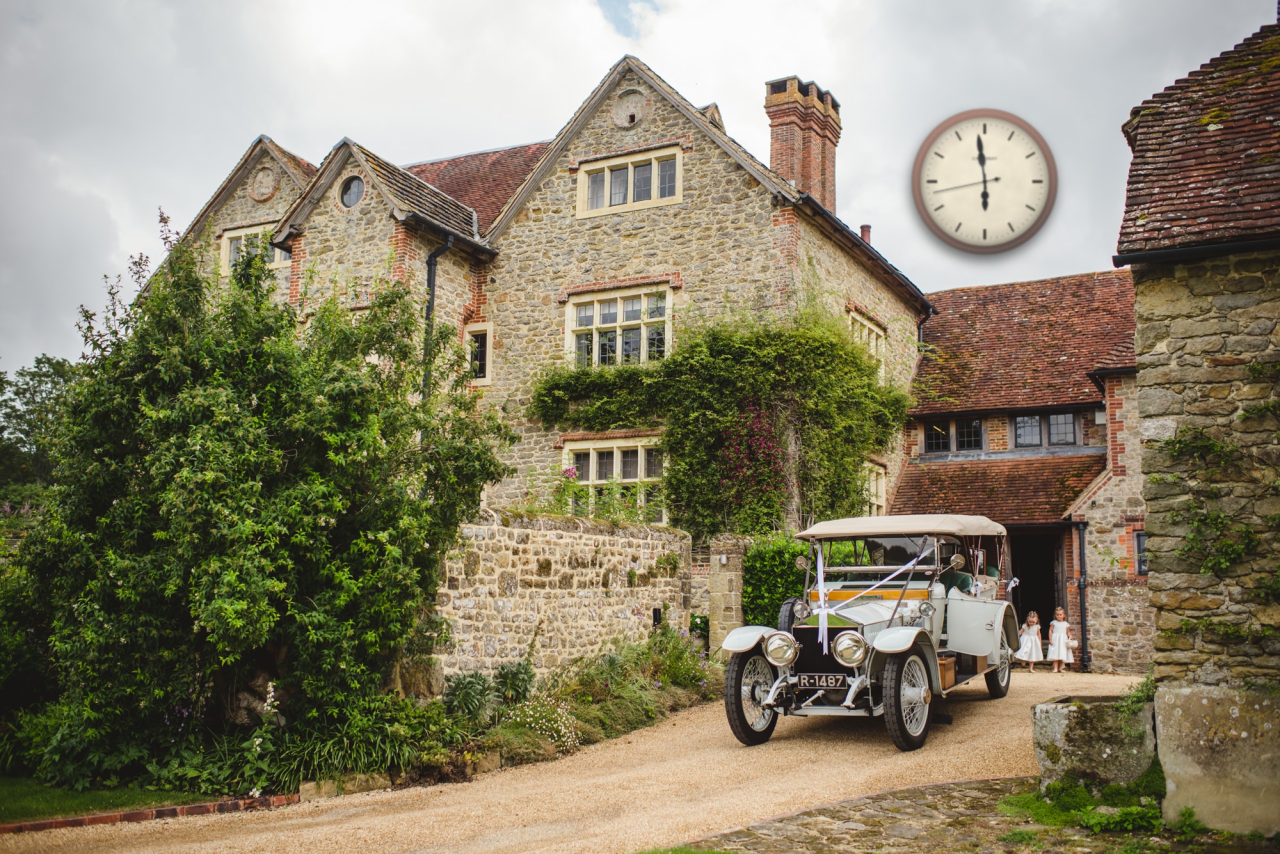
5,58,43
